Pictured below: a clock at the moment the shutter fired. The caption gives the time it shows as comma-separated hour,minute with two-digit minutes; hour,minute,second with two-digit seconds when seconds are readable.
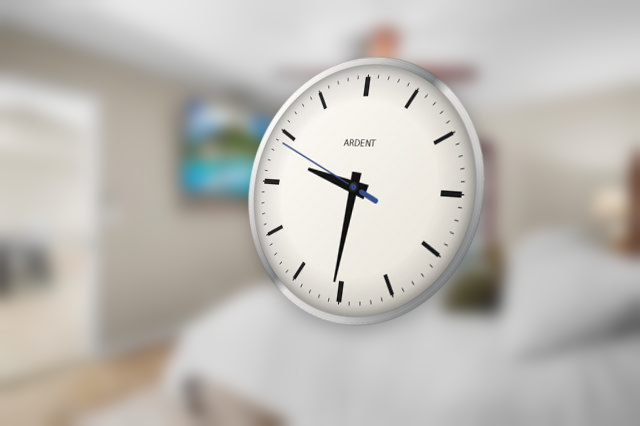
9,30,49
